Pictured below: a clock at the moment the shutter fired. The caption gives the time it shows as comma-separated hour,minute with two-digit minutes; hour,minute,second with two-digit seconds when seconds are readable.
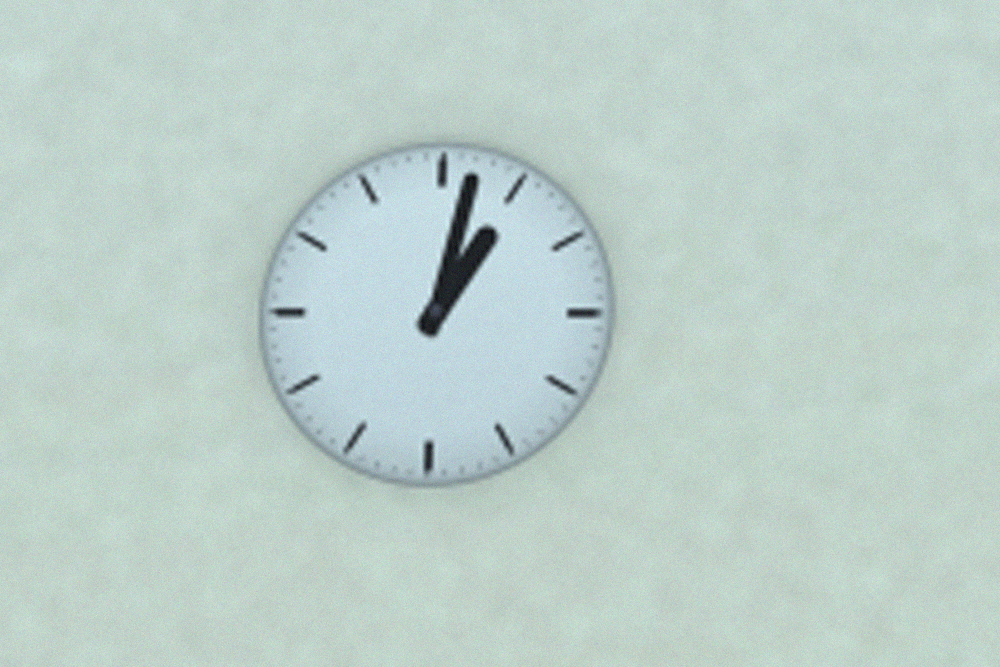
1,02
